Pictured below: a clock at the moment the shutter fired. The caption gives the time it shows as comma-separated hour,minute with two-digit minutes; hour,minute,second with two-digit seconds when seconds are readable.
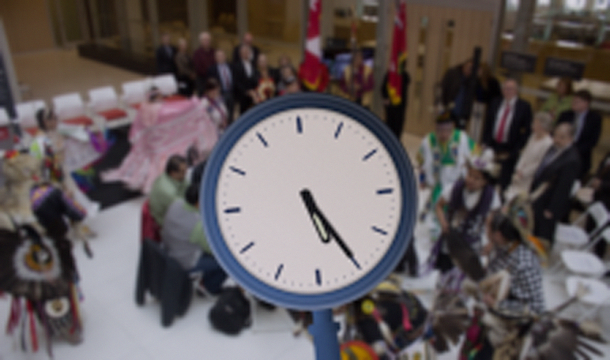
5,25
